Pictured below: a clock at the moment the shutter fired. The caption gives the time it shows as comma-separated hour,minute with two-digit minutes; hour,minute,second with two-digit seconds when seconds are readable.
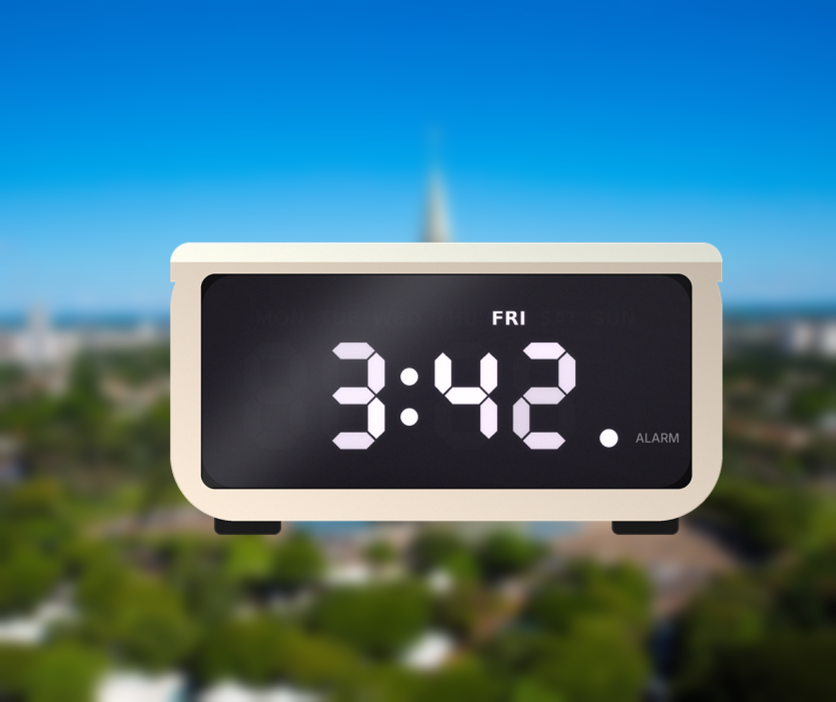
3,42
